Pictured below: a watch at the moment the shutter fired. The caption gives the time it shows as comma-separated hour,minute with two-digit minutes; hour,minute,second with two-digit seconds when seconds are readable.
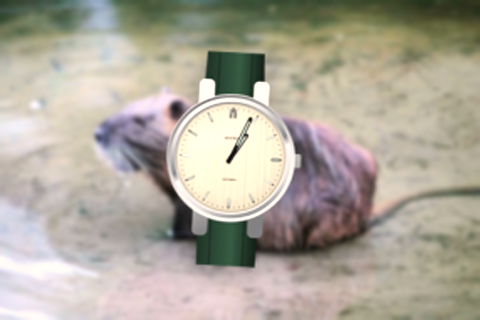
1,04
